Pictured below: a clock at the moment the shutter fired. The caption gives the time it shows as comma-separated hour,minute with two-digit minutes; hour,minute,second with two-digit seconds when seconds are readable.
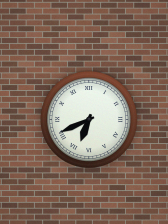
6,41
